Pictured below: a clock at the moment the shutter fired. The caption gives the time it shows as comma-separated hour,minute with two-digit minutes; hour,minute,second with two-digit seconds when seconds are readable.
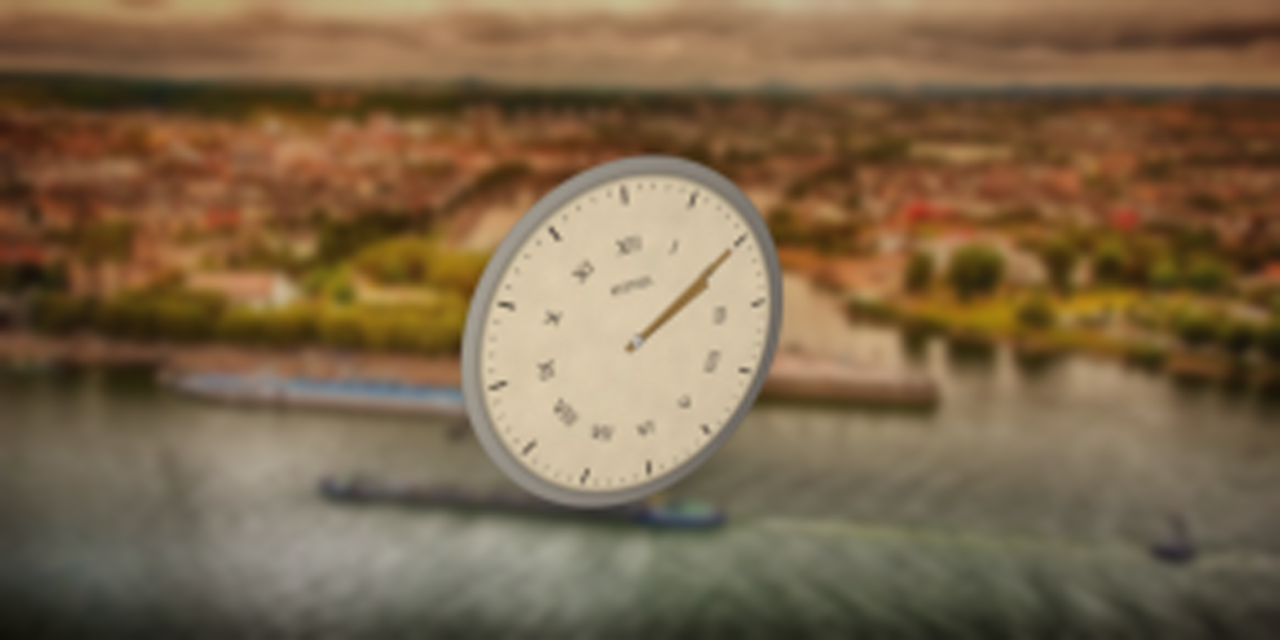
2,10
